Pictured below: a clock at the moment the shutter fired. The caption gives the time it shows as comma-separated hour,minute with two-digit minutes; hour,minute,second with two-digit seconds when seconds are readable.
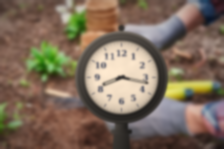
8,17
